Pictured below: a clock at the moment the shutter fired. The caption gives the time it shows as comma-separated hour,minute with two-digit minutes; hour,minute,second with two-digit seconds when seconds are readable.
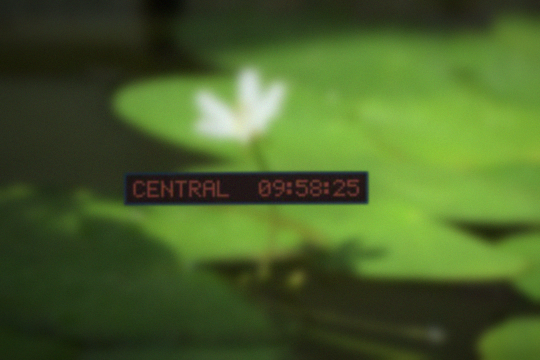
9,58,25
